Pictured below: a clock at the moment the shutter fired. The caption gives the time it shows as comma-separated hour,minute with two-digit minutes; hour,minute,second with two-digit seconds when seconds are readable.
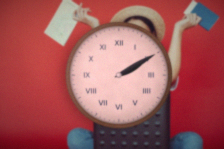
2,10
